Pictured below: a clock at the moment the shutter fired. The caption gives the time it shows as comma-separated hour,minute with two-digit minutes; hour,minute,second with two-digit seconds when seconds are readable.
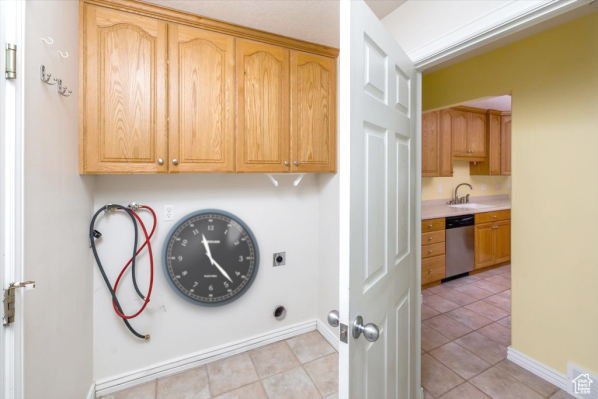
11,23
